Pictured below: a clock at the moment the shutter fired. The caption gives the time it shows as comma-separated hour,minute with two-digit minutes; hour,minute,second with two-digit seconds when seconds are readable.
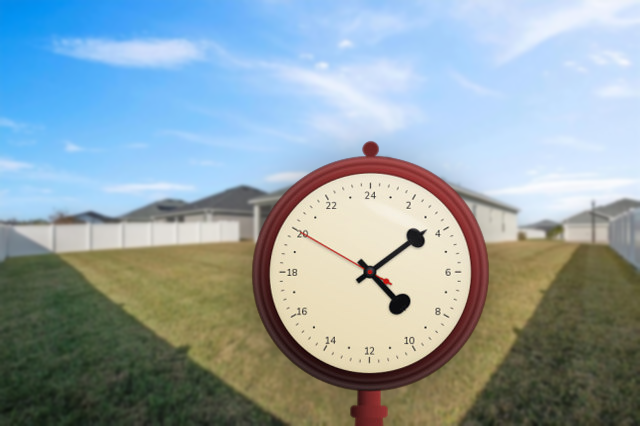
9,08,50
